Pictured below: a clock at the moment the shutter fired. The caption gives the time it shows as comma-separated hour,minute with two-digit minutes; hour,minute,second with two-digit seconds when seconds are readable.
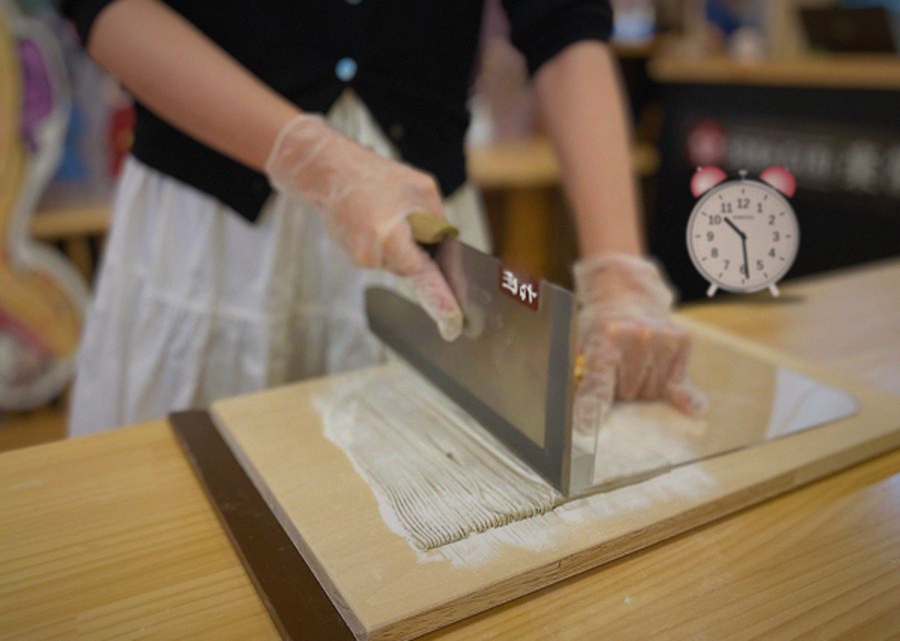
10,29
